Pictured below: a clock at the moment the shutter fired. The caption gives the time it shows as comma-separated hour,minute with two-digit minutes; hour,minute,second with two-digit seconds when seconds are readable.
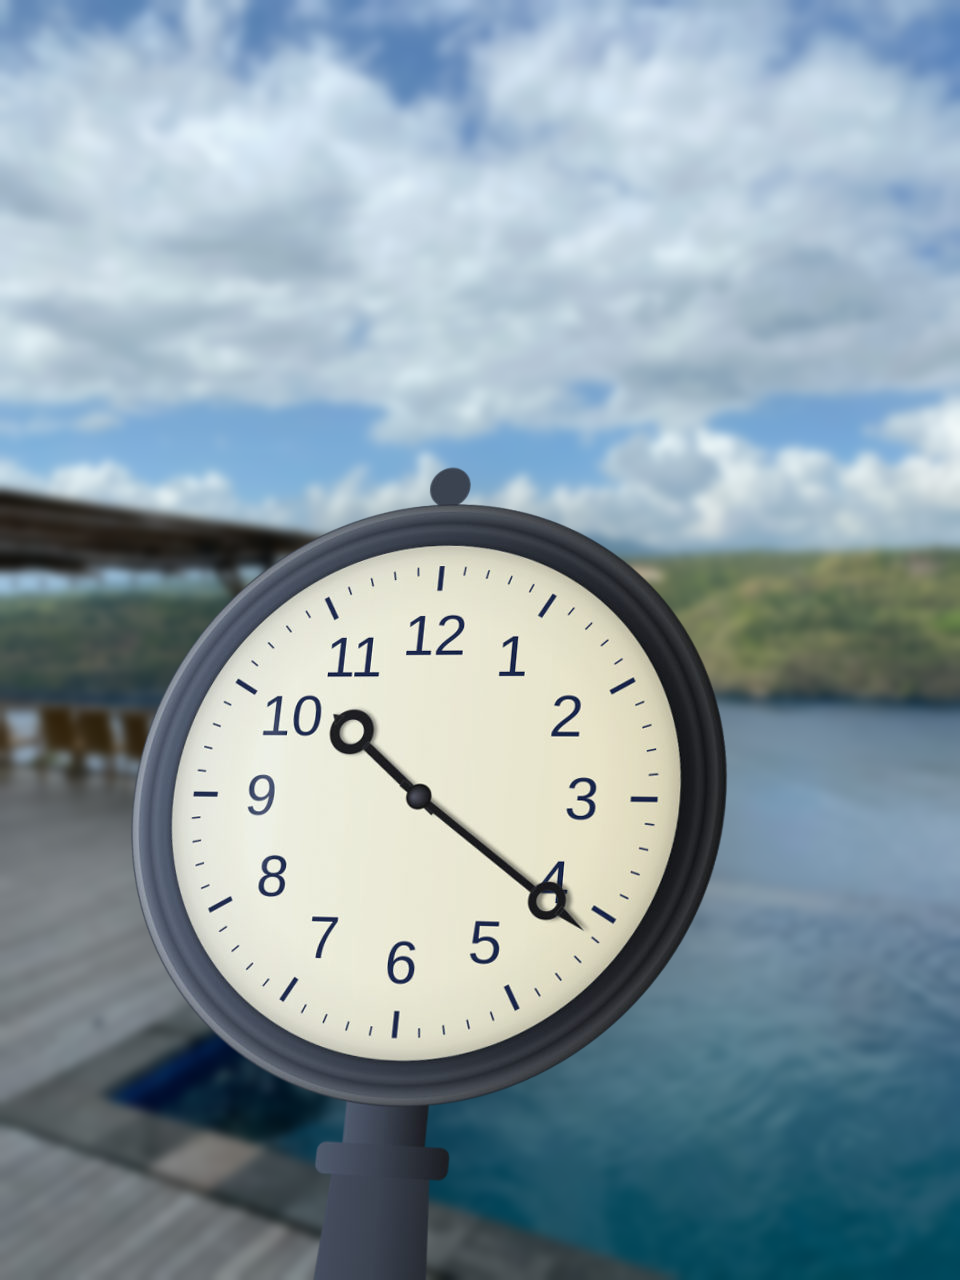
10,21
